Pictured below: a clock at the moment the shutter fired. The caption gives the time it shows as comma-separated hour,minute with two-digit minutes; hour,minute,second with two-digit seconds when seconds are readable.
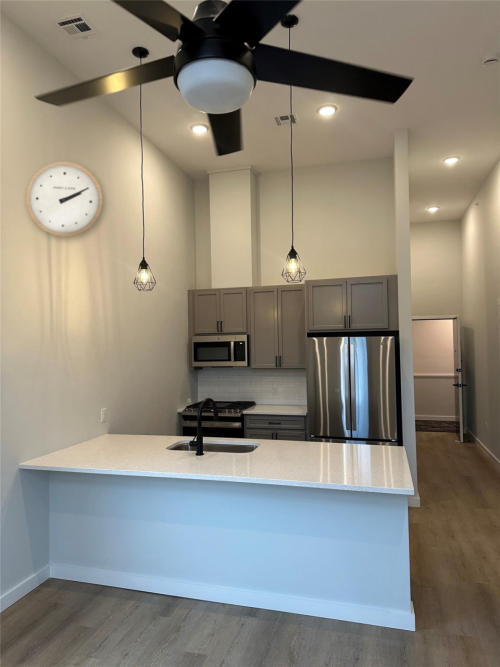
2,10
